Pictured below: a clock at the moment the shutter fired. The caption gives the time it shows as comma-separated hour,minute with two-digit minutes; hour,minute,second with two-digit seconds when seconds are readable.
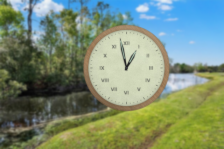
12,58
